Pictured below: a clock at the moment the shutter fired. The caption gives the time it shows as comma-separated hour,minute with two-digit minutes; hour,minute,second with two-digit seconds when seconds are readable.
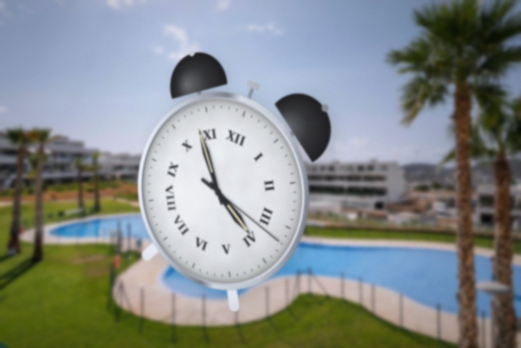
3,53,17
